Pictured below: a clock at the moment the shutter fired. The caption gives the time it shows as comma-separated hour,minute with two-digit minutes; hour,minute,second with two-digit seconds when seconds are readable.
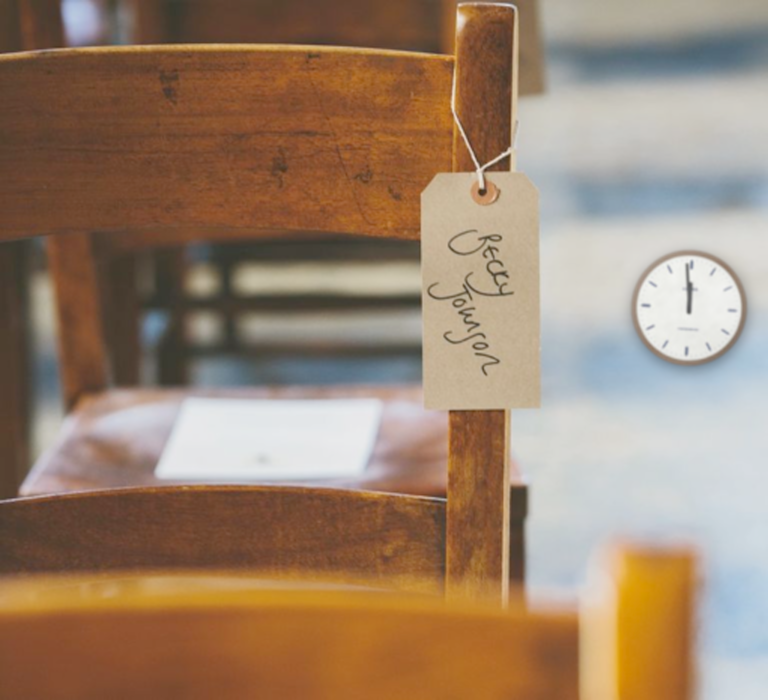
11,59
